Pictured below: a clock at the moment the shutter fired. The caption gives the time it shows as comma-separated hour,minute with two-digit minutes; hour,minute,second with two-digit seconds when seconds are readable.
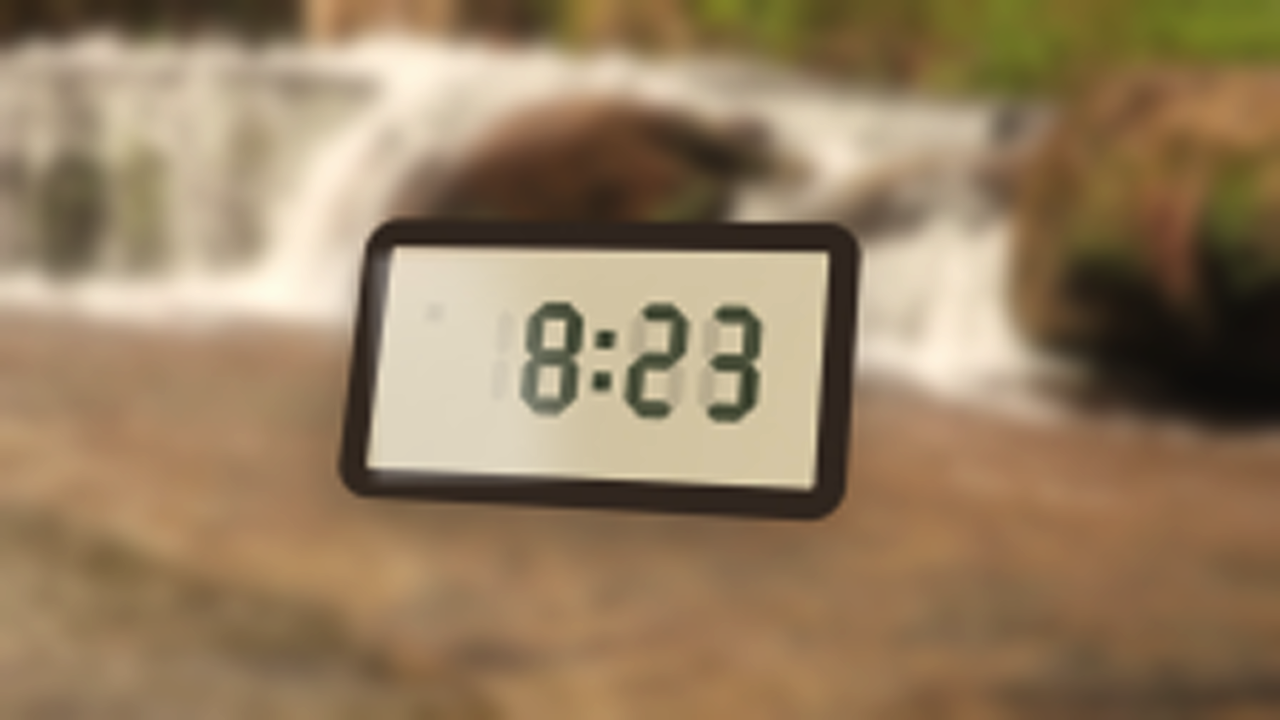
8,23
